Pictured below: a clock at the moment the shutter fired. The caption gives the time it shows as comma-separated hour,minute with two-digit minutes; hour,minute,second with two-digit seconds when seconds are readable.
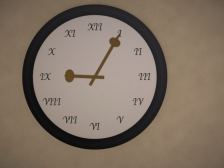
9,05
